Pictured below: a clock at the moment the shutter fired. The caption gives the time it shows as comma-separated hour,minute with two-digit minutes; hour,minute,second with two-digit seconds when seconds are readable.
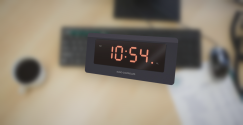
10,54
